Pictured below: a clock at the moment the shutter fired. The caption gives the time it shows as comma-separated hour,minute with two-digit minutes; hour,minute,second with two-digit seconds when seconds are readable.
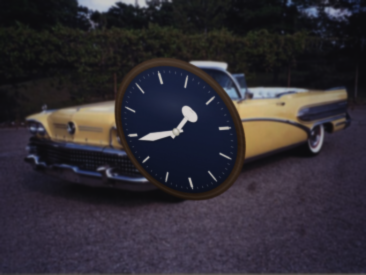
1,44
